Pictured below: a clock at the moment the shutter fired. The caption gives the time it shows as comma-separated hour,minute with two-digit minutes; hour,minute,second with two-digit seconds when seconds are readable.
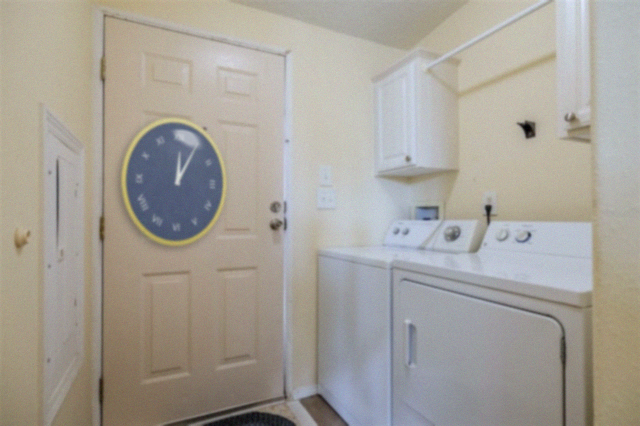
12,05
